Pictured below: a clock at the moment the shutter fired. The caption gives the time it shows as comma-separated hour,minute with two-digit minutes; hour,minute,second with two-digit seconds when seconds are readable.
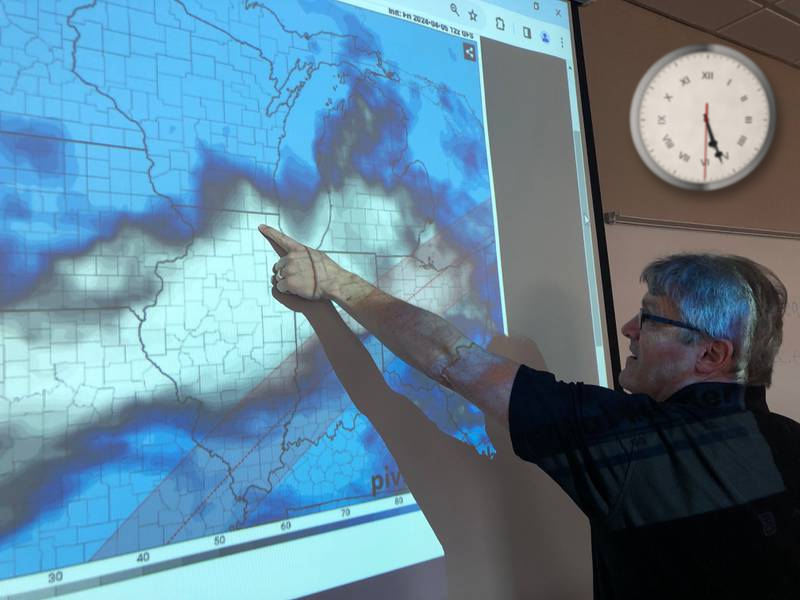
5,26,30
